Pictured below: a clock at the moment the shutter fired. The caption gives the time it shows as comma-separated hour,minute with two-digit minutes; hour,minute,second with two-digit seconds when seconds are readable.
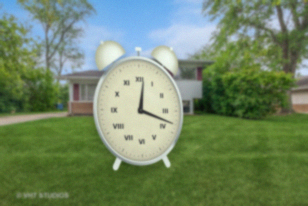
12,18
